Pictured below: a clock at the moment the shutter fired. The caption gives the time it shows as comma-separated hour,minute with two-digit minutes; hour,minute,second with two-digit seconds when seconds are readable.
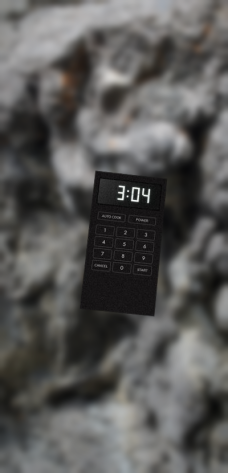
3,04
